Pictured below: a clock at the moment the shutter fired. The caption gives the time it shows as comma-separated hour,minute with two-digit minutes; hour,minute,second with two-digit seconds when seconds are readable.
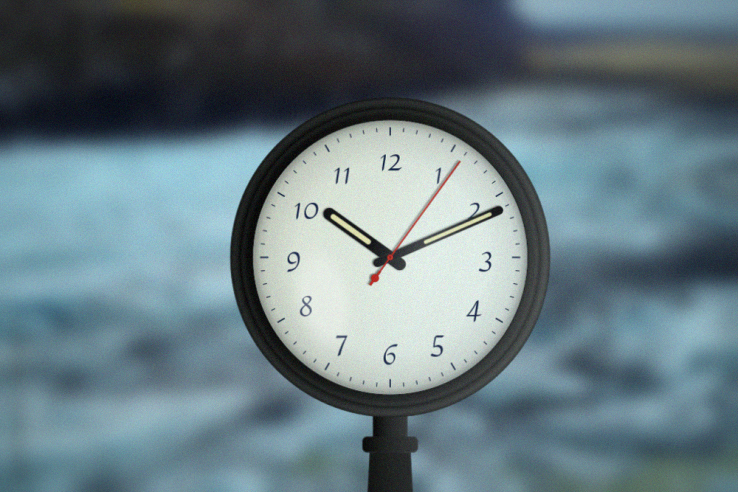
10,11,06
